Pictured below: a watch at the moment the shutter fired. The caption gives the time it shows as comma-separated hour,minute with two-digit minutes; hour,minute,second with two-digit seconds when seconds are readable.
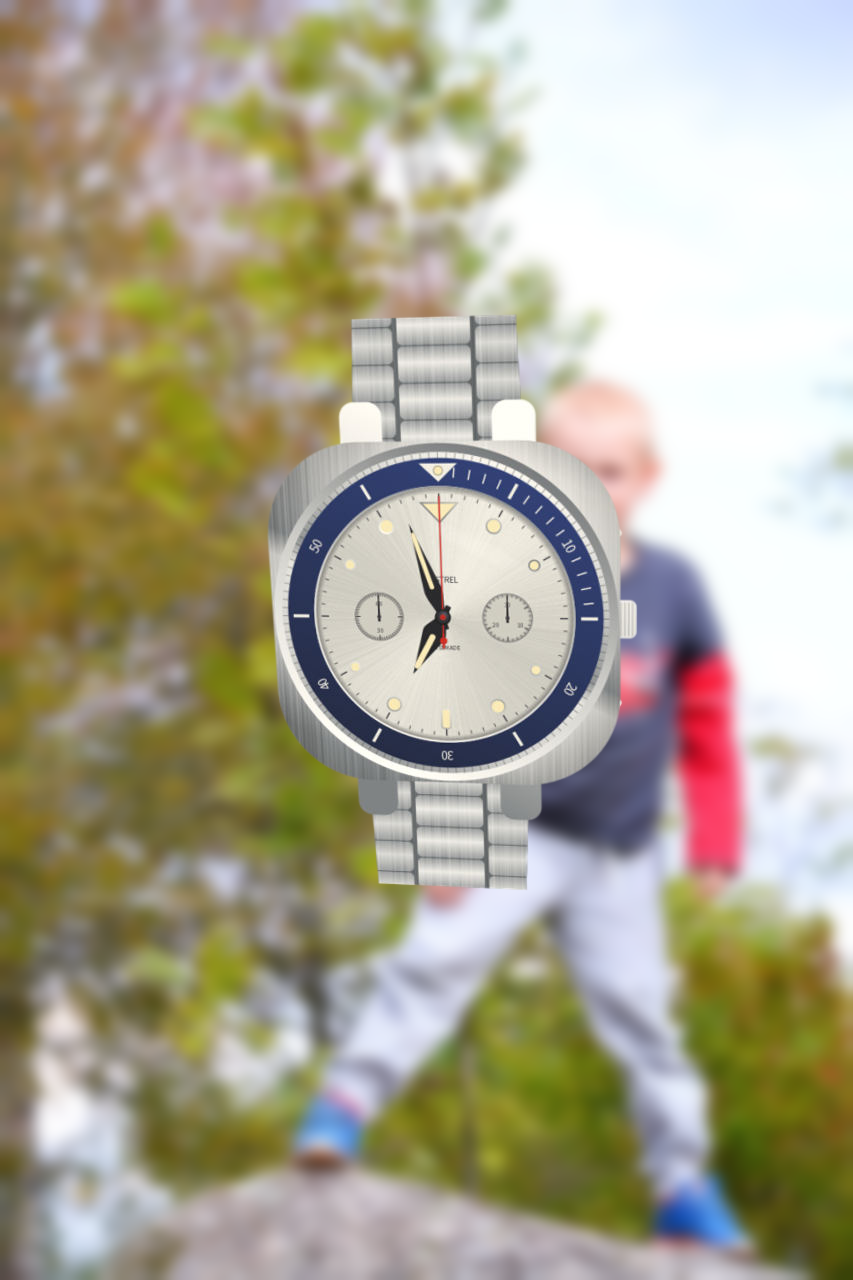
6,57
